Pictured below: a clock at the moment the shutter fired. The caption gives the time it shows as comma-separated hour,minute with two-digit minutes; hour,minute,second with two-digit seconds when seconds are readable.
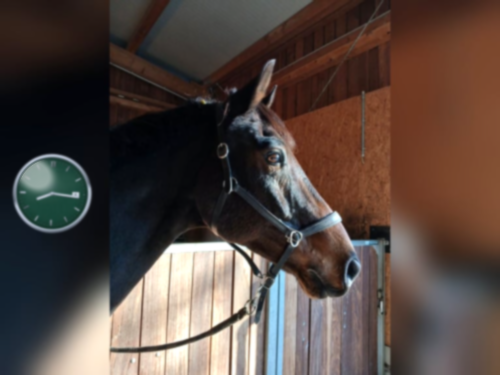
8,16
